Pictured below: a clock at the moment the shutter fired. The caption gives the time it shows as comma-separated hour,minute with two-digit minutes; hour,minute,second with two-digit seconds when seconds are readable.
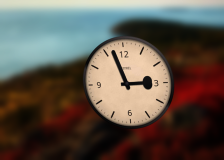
2,57
